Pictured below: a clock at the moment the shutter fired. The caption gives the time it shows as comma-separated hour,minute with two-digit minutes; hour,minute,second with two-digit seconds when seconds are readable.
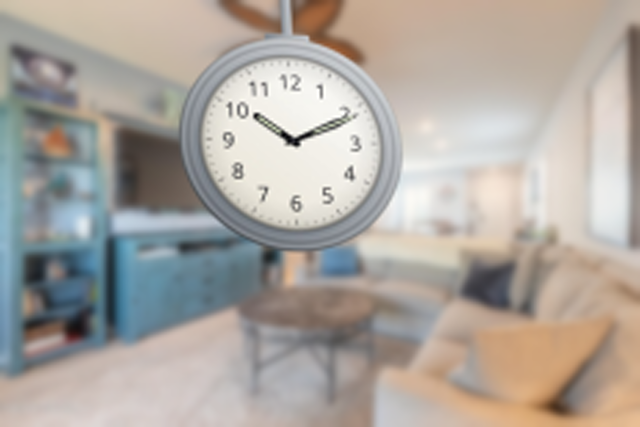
10,11
